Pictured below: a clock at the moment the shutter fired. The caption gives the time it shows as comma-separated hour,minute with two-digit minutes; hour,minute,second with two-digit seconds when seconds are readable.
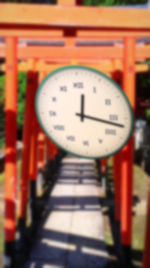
12,17
